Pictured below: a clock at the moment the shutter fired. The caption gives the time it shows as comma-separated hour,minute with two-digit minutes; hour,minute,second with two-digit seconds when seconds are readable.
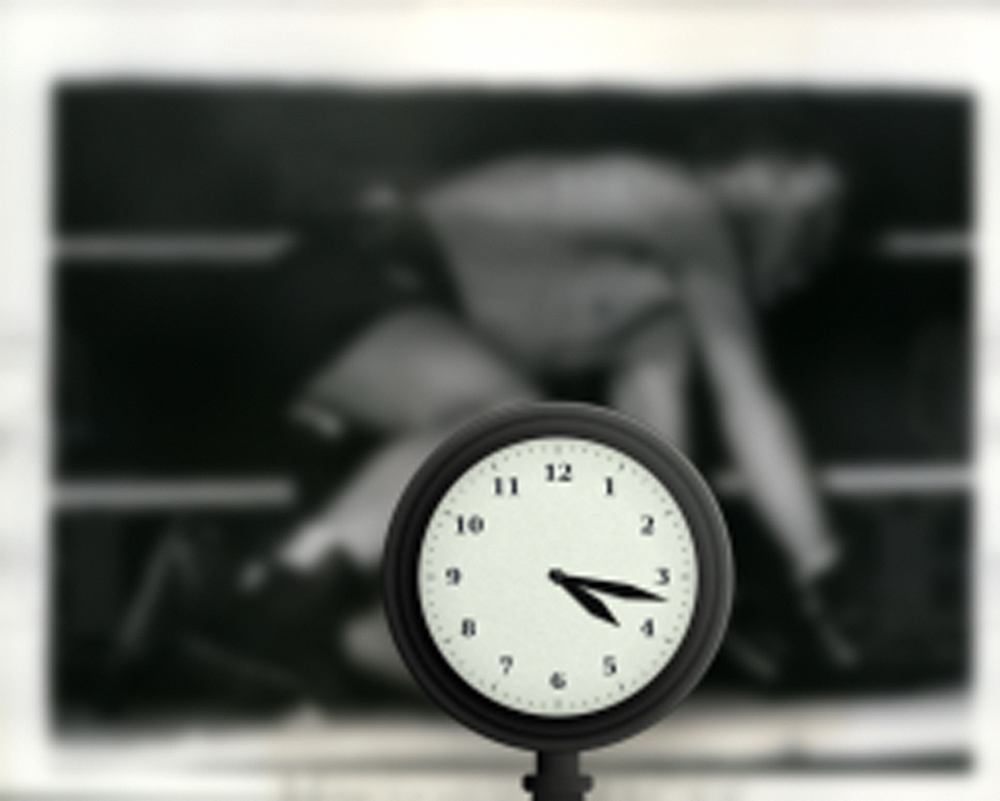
4,17
